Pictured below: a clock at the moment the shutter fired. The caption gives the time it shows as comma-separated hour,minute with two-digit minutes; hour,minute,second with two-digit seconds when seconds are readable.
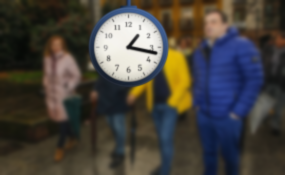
1,17
